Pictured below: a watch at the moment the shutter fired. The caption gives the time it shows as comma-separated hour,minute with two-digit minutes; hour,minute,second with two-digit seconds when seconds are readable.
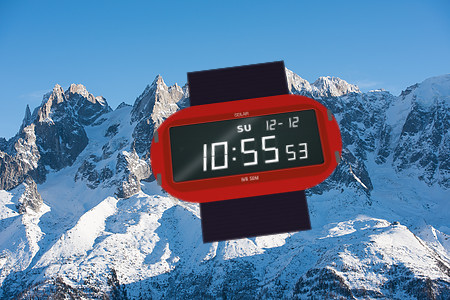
10,55,53
